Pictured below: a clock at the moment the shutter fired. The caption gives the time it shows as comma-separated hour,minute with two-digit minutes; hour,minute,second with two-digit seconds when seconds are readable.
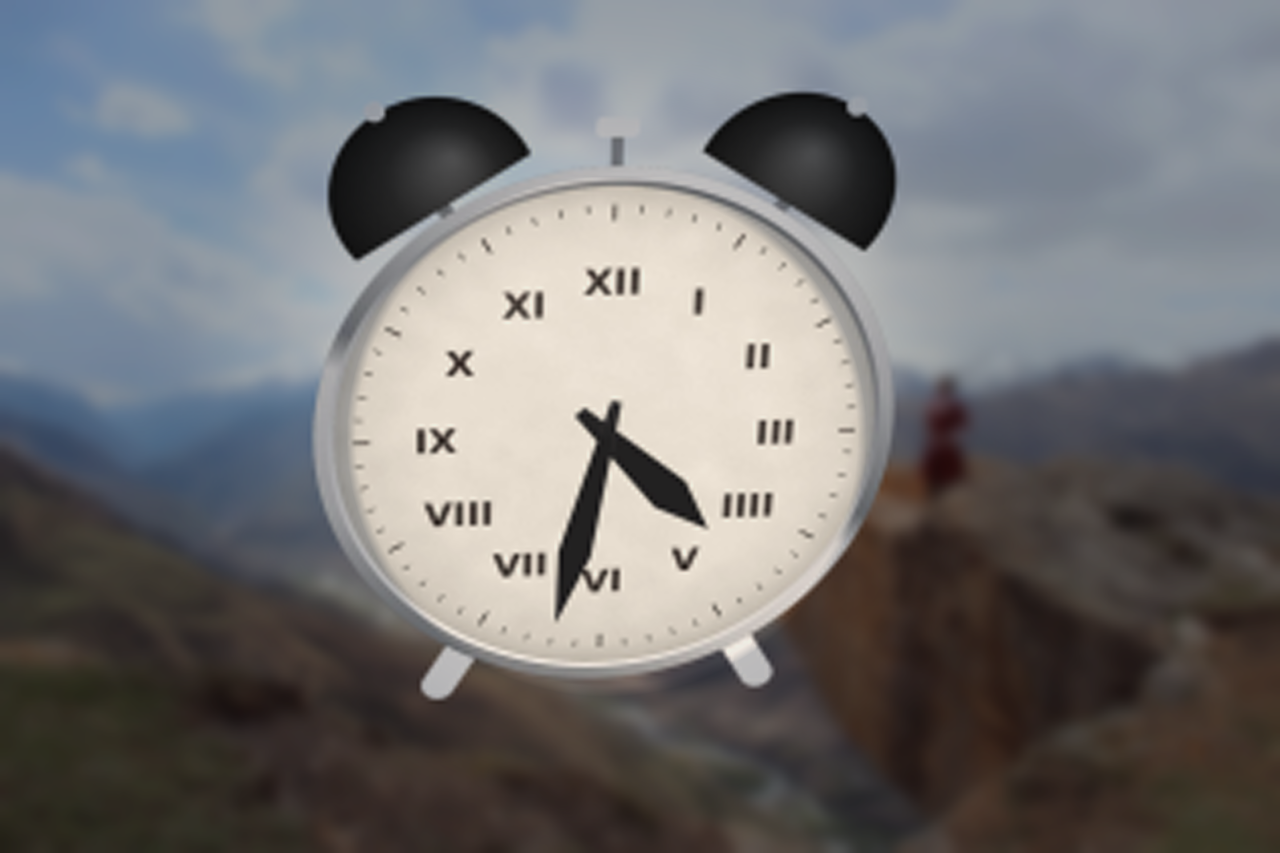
4,32
